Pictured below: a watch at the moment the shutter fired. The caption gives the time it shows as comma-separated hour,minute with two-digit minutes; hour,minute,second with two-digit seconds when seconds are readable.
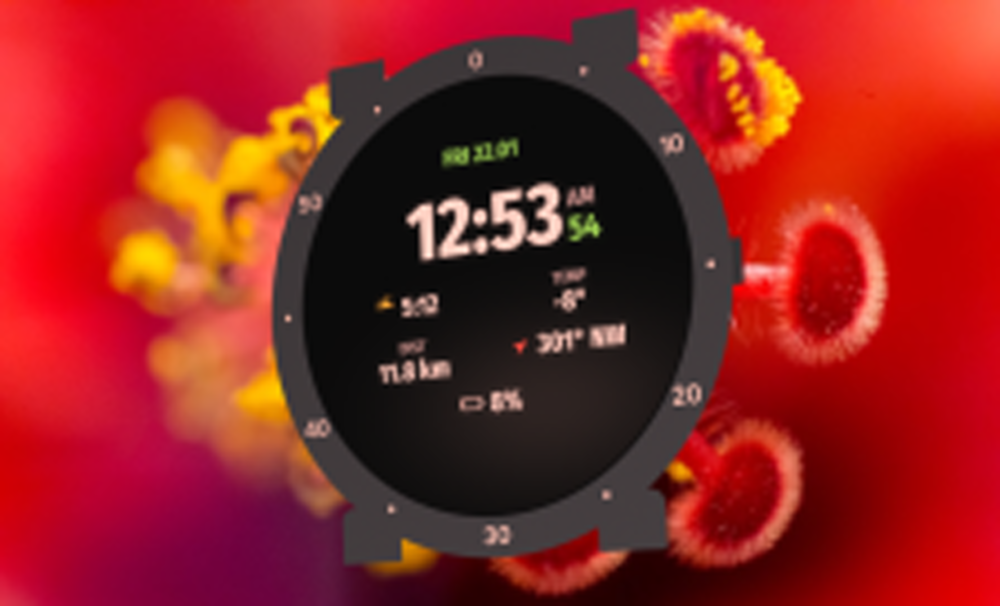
12,53
